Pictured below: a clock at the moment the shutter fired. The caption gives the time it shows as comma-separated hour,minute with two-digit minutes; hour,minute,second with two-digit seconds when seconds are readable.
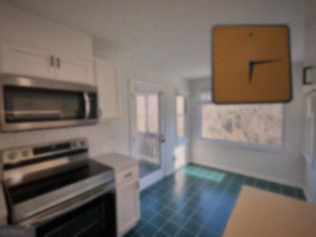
6,14
